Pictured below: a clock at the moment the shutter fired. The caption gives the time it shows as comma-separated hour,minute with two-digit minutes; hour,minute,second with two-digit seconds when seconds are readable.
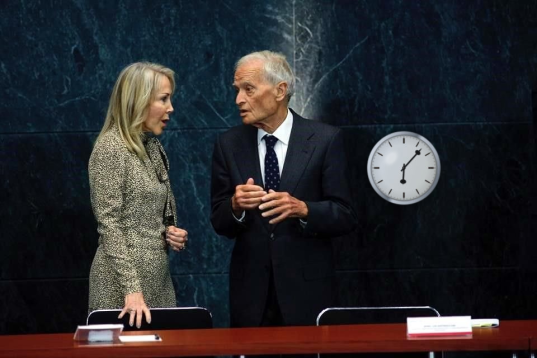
6,07
